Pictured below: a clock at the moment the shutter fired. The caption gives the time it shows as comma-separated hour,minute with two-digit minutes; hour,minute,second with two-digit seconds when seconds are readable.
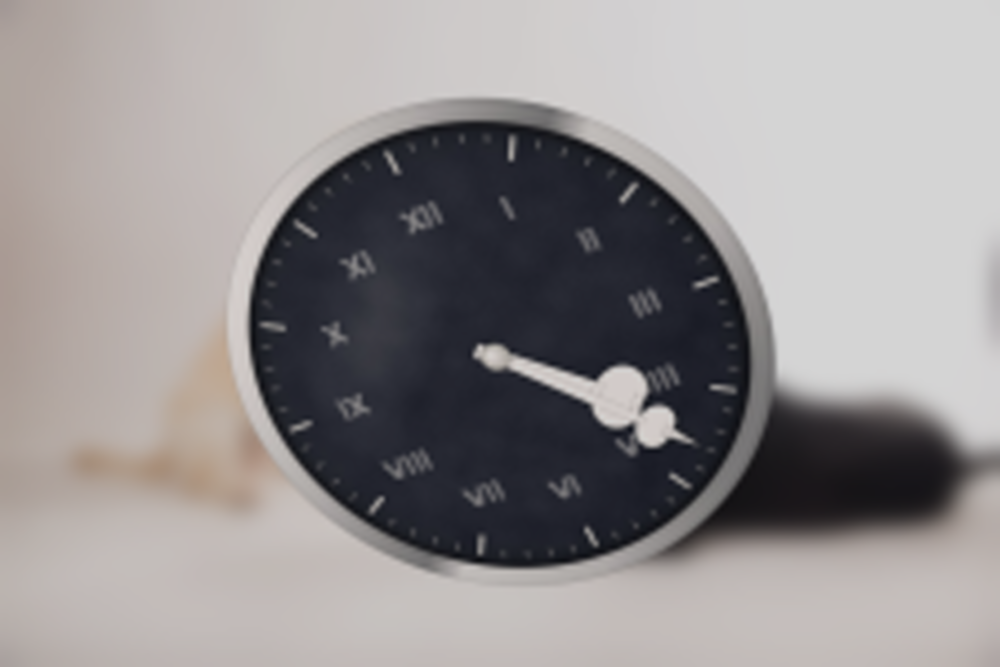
4,23
